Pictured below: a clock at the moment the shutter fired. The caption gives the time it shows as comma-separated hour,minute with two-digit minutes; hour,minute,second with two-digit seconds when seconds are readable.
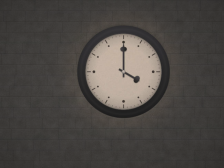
4,00
